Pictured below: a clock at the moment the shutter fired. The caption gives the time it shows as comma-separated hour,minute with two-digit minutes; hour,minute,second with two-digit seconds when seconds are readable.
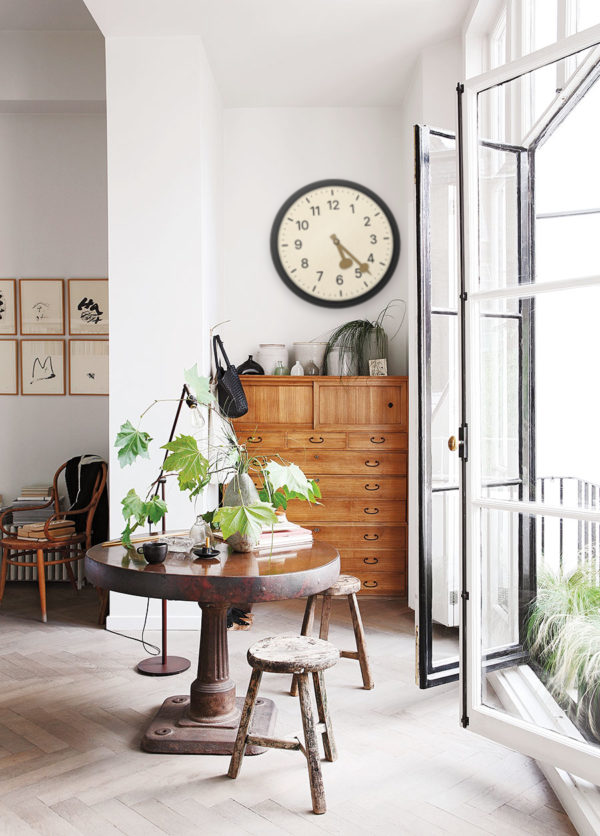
5,23
